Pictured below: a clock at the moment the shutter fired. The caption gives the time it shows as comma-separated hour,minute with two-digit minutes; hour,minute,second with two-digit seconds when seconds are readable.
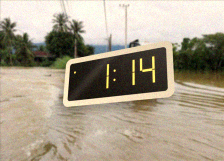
1,14
